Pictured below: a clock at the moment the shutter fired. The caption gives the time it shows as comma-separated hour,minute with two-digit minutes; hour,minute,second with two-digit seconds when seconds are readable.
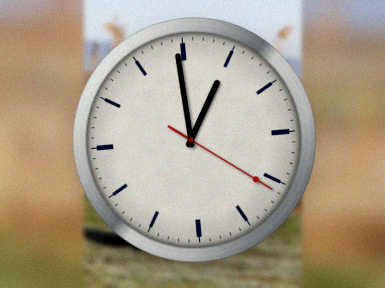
12,59,21
